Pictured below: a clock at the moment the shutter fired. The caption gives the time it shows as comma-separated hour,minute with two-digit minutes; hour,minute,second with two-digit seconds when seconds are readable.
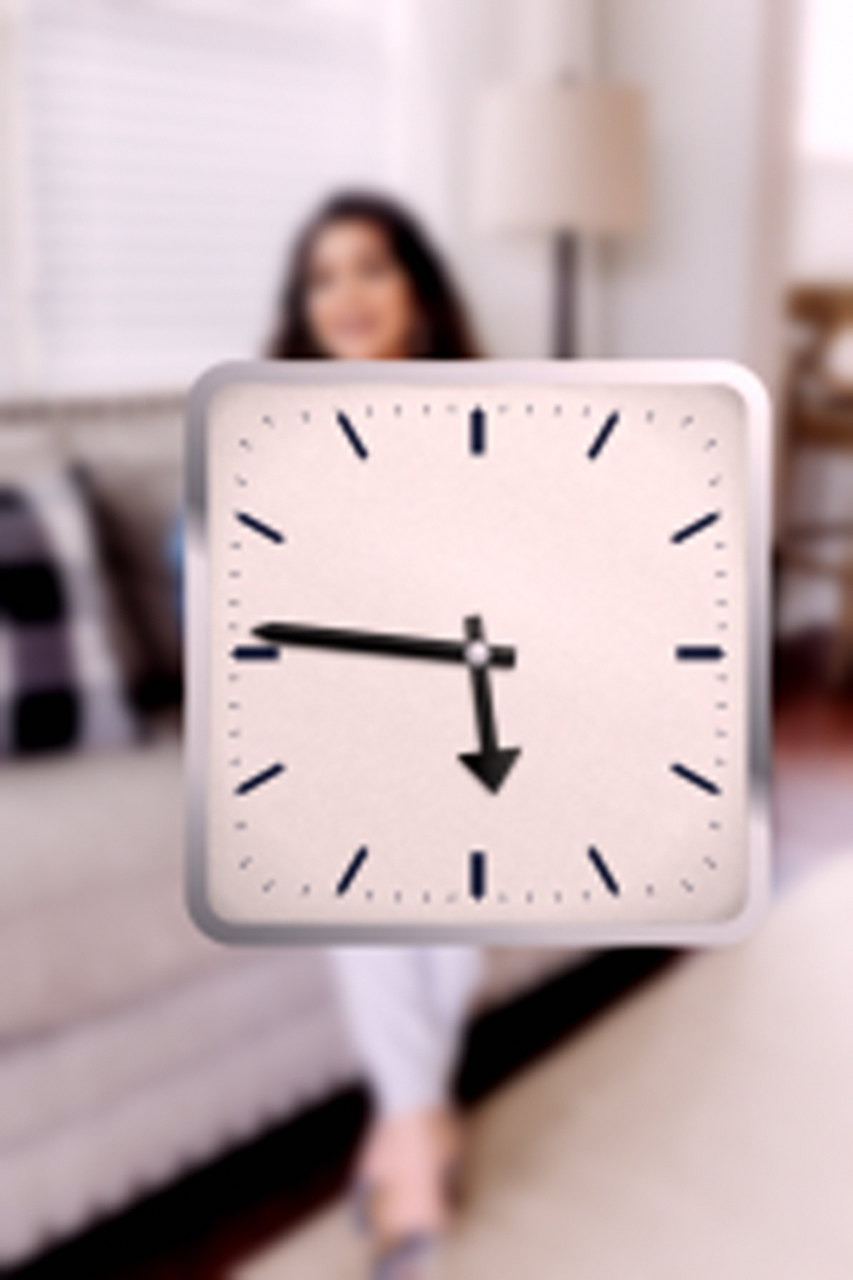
5,46
